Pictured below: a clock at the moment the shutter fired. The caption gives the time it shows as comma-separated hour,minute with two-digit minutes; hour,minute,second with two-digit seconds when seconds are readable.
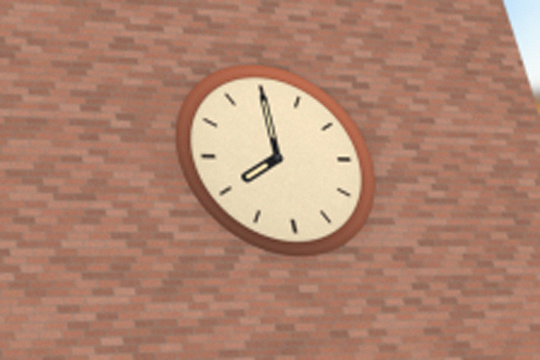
8,00
